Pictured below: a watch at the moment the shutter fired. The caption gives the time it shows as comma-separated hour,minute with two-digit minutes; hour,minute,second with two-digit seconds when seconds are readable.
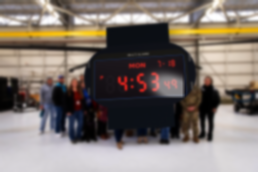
4,53
